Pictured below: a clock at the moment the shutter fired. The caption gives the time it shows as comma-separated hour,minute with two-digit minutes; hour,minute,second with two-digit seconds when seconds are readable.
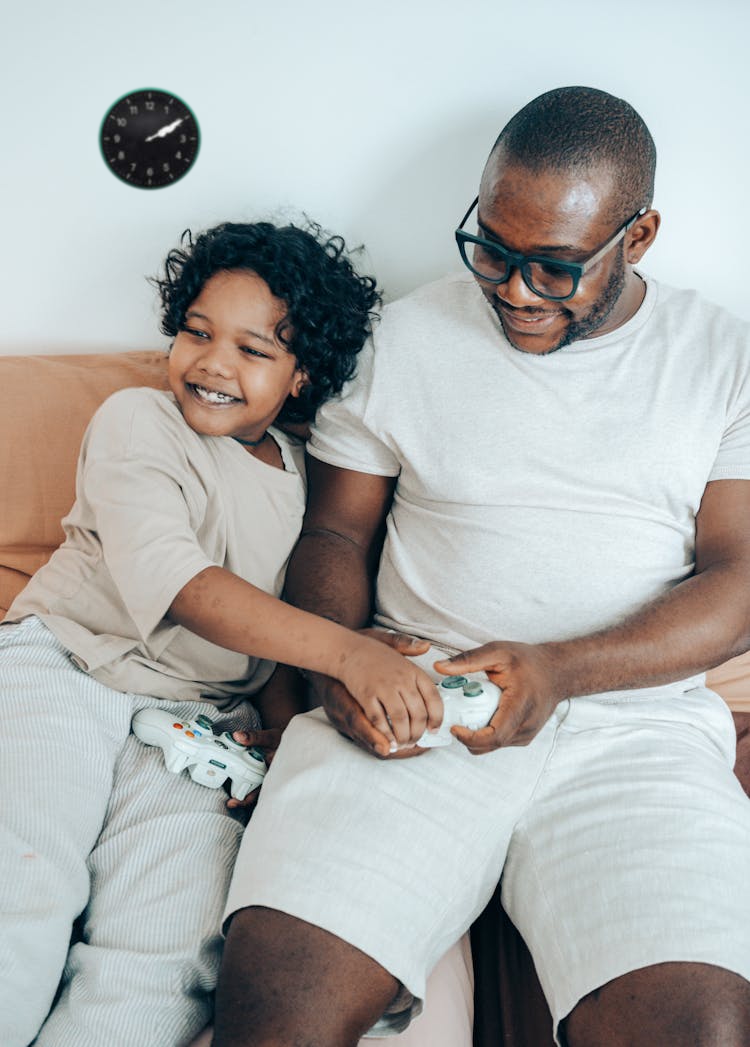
2,10
